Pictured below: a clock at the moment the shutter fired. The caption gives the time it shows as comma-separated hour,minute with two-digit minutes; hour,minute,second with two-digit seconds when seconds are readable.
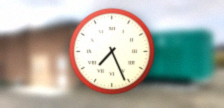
7,26
